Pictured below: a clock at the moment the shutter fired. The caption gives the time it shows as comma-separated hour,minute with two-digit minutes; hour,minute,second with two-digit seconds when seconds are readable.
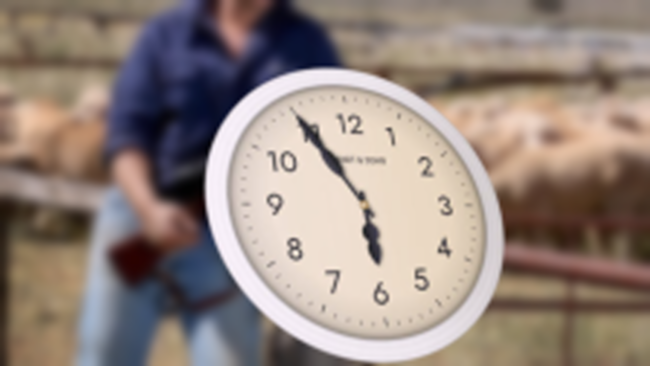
5,55
